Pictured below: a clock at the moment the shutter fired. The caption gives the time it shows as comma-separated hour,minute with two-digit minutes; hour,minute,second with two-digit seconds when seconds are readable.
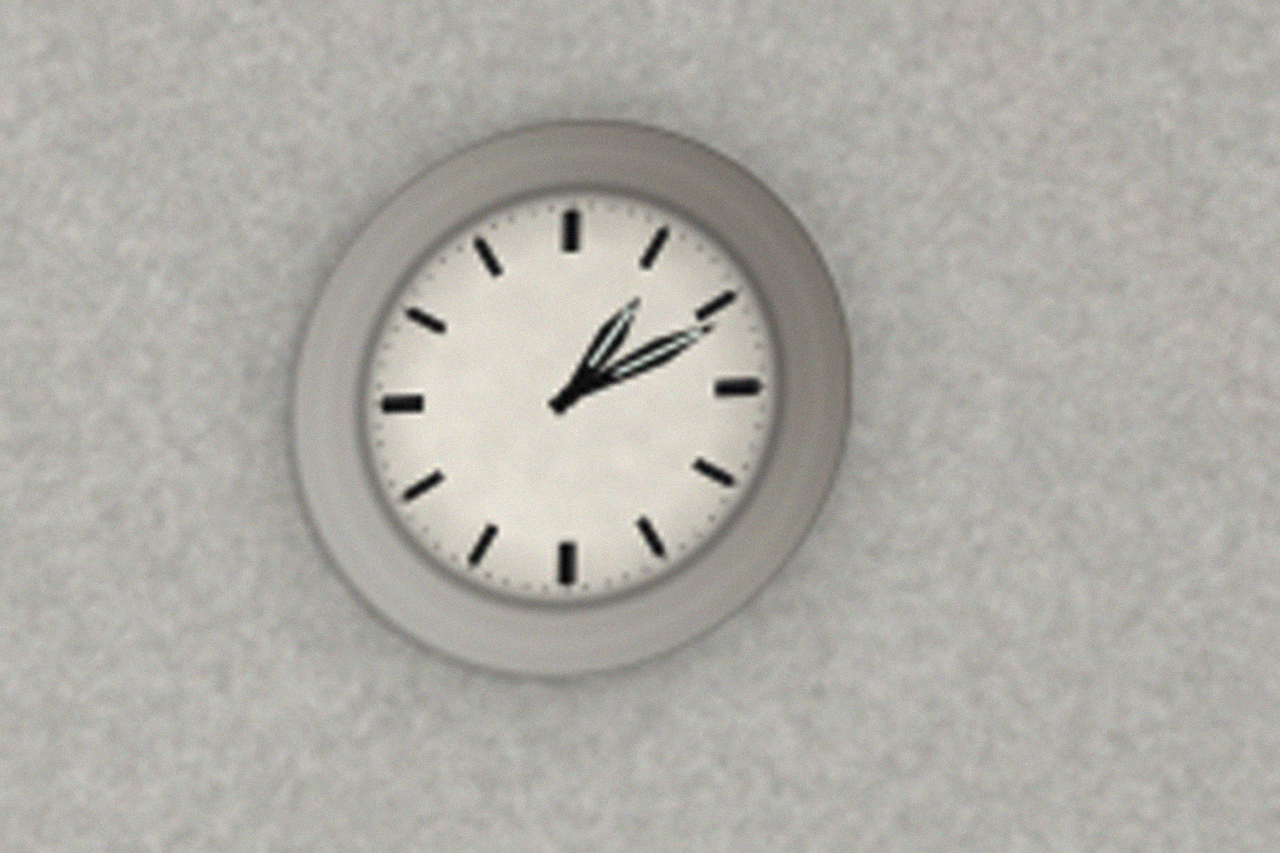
1,11
